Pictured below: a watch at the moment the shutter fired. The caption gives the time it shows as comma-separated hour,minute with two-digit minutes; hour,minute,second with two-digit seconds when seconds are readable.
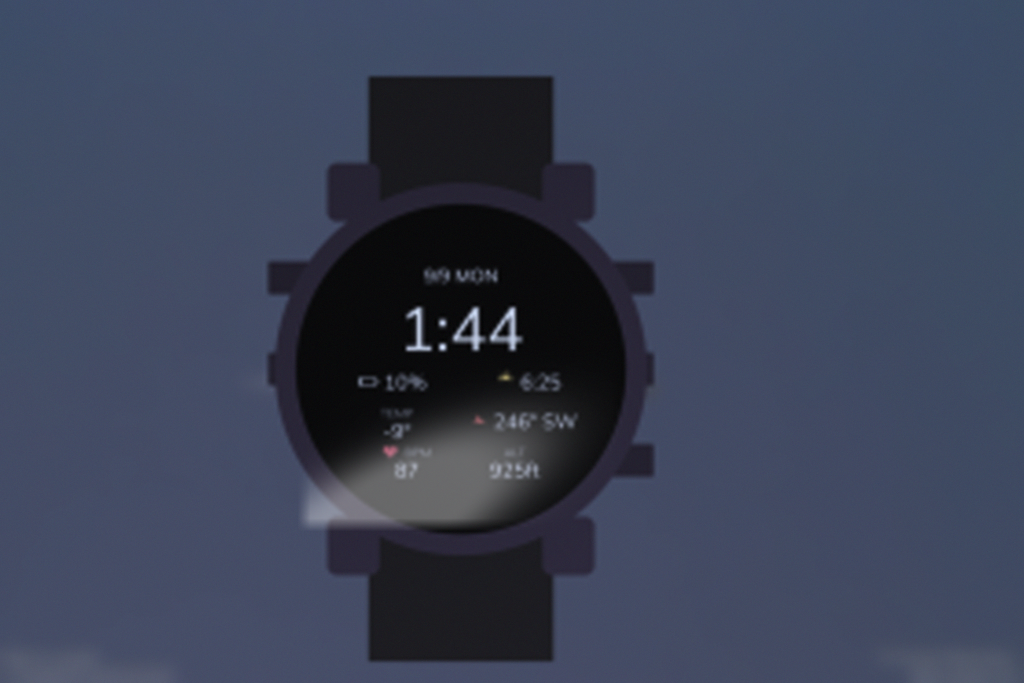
1,44
